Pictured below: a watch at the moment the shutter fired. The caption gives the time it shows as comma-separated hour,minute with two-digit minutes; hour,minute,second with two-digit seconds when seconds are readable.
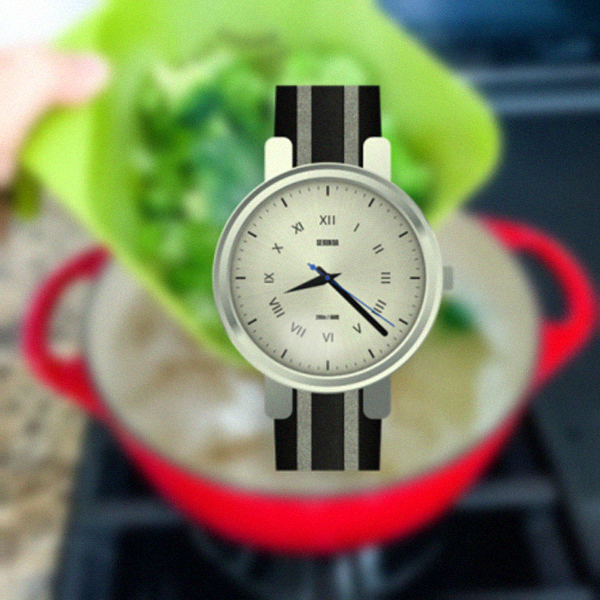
8,22,21
